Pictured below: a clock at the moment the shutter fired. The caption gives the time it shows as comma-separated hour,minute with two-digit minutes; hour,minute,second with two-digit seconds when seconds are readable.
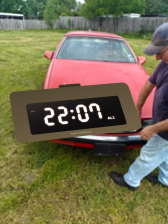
22,07
